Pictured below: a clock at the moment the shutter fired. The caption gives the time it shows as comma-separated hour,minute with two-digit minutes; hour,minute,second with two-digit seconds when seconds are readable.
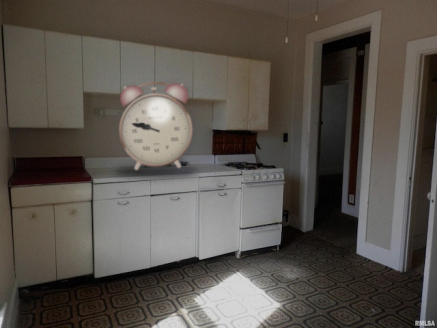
9,48
